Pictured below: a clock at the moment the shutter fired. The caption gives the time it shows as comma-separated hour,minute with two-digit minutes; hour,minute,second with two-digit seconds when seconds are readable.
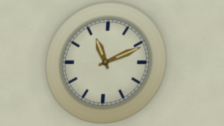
11,11
